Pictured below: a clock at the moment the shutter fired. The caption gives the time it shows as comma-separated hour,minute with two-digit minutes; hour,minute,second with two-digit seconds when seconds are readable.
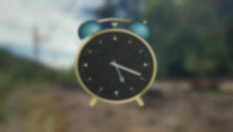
5,19
